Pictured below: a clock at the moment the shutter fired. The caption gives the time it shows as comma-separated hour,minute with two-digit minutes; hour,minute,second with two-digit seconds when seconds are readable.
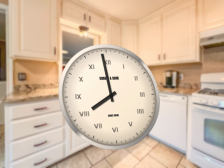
7,59
